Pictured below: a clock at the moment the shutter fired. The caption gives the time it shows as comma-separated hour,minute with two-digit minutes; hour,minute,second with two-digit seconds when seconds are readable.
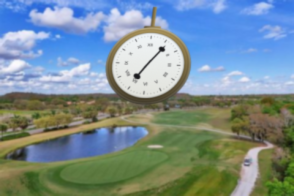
7,06
